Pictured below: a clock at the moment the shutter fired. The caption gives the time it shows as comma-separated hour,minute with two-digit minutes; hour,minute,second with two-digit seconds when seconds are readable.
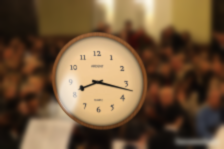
8,17
